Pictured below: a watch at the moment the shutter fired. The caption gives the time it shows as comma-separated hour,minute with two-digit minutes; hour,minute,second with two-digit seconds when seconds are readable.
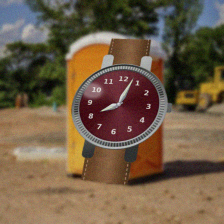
8,03
